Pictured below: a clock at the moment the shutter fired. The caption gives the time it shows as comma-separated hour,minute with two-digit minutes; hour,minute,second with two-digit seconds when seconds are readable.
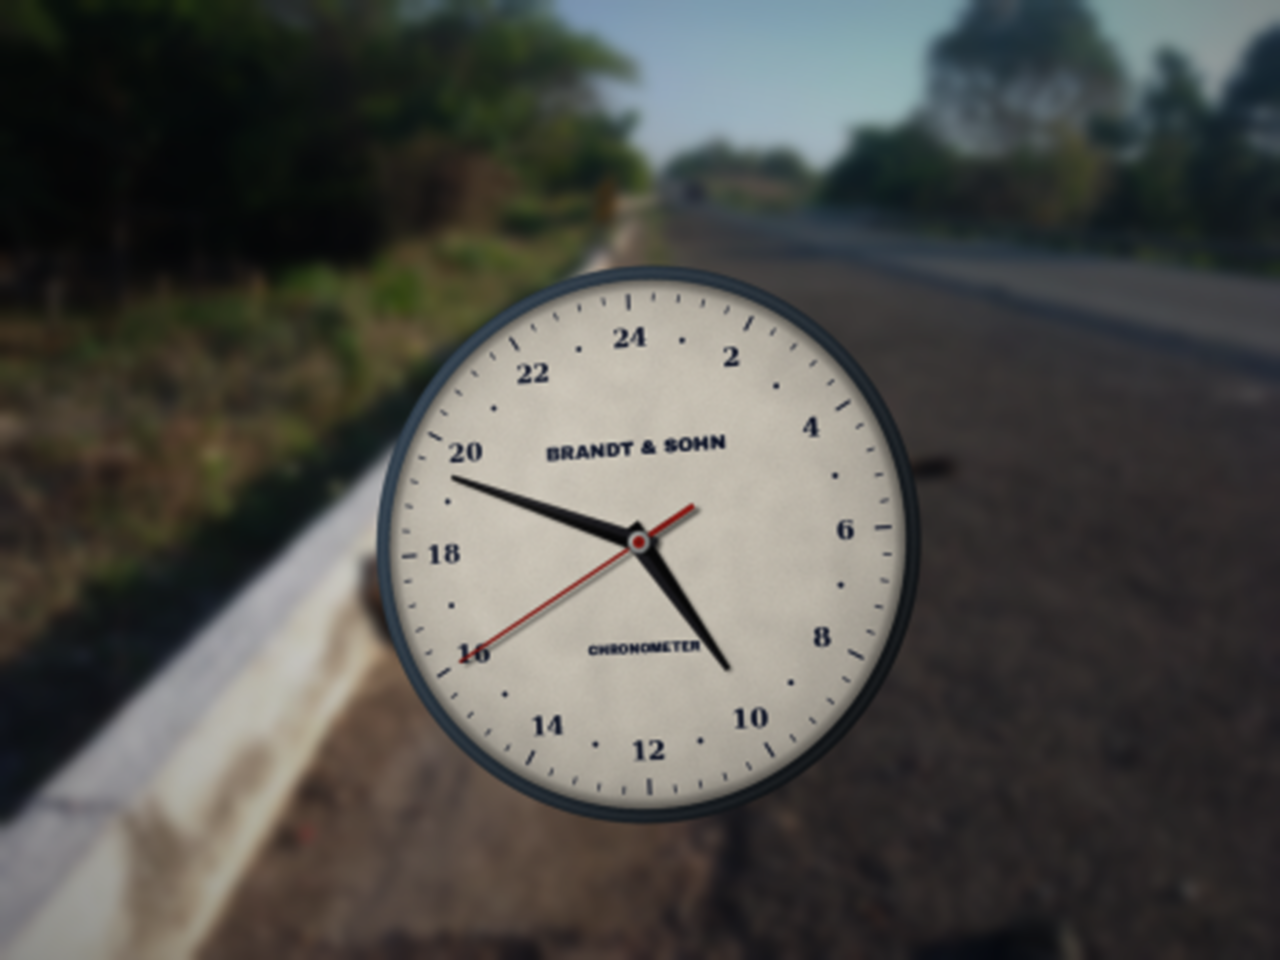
9,48,40
